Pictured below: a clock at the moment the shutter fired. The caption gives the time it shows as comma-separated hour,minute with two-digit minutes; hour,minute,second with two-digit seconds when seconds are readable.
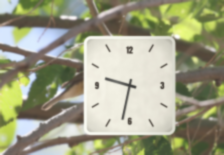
9,32
